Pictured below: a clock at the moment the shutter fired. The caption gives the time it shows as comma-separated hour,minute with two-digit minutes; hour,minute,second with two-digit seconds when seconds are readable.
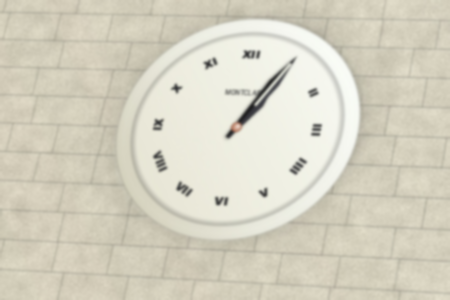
1,05
